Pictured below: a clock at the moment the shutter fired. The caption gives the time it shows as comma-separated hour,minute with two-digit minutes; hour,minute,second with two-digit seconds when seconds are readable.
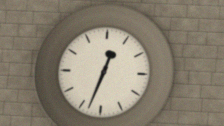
12,33
